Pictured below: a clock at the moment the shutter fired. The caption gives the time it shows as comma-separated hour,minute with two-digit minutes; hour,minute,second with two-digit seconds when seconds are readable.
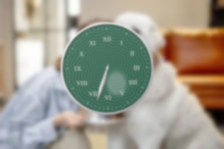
6,33
